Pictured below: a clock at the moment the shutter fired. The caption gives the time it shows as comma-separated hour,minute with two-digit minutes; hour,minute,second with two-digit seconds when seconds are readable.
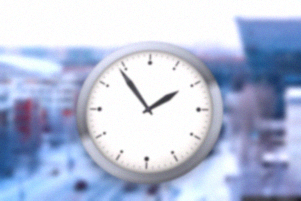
1,54
